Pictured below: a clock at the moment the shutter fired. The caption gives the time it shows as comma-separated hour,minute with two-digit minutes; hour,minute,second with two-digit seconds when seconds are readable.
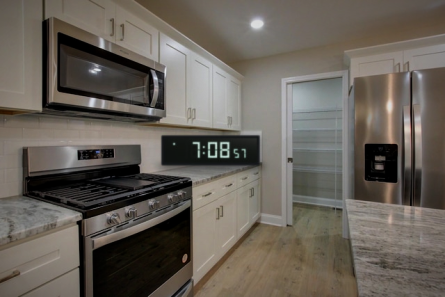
7,08,57
